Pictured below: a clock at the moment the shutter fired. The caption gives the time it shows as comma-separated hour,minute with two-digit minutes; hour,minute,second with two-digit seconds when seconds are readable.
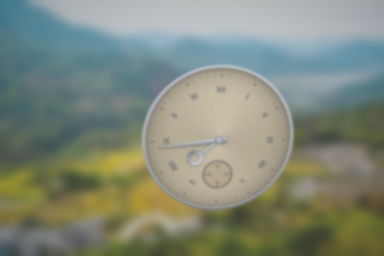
7,44
